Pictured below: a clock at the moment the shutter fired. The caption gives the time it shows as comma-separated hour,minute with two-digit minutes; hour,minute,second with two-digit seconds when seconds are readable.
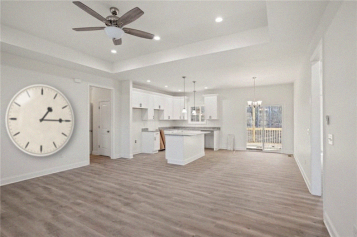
1,15
